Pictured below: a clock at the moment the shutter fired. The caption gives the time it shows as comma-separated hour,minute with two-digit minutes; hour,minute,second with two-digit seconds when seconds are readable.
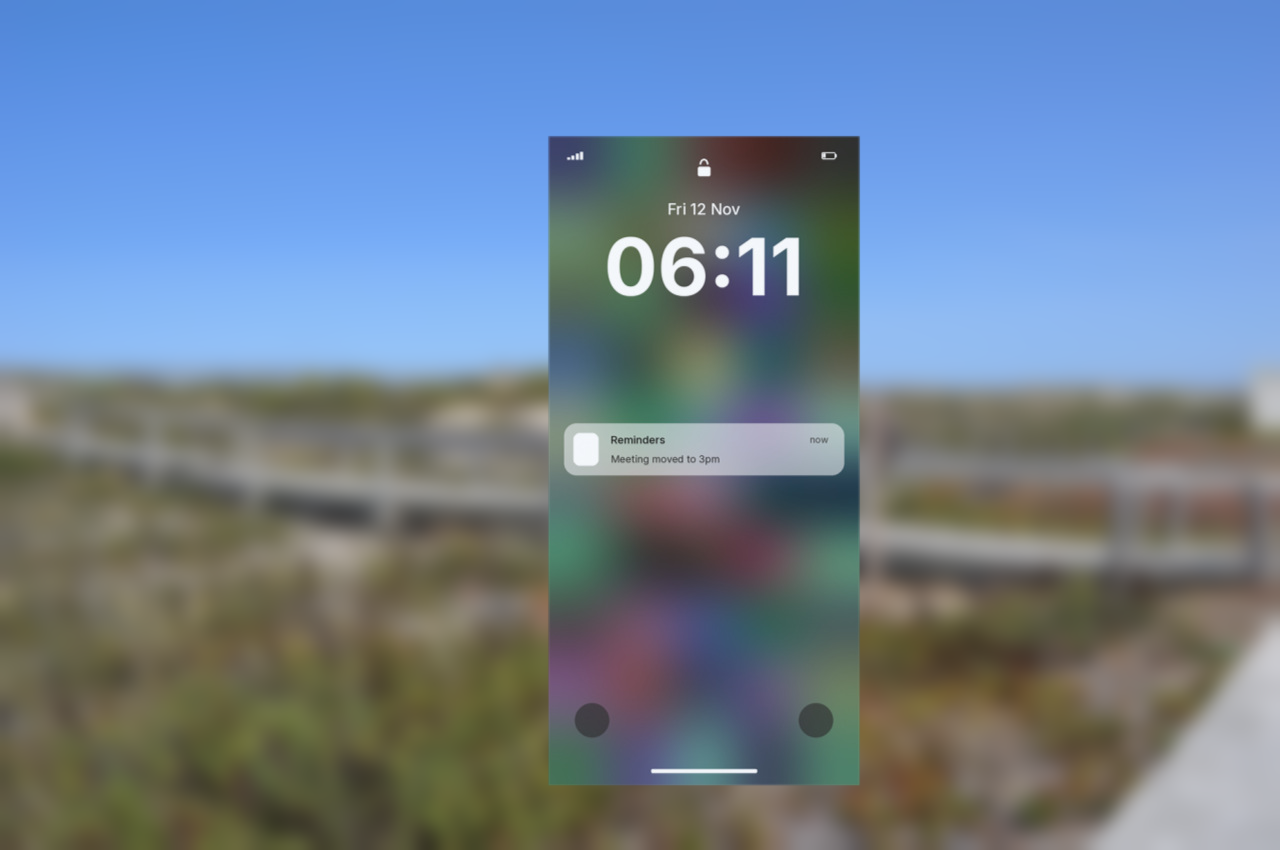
6,11
